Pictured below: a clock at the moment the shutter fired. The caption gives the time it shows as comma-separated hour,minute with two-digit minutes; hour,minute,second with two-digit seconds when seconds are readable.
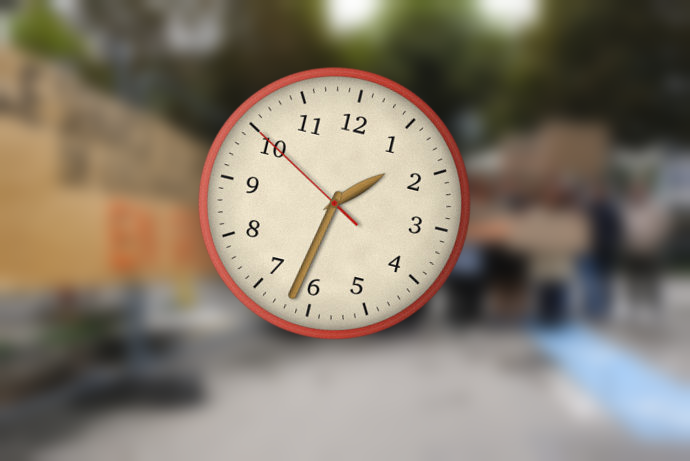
1,31,50
